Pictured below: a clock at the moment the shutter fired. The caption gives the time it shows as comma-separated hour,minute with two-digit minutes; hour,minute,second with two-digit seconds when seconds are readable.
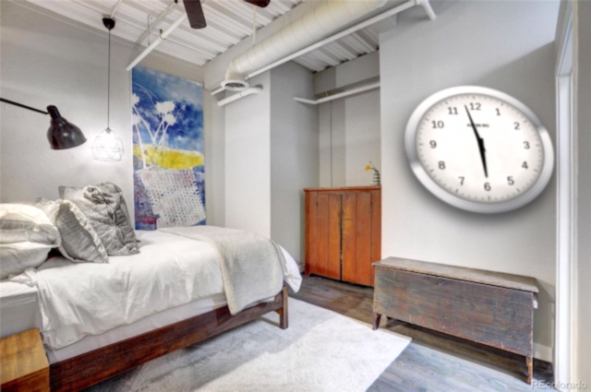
5,58
